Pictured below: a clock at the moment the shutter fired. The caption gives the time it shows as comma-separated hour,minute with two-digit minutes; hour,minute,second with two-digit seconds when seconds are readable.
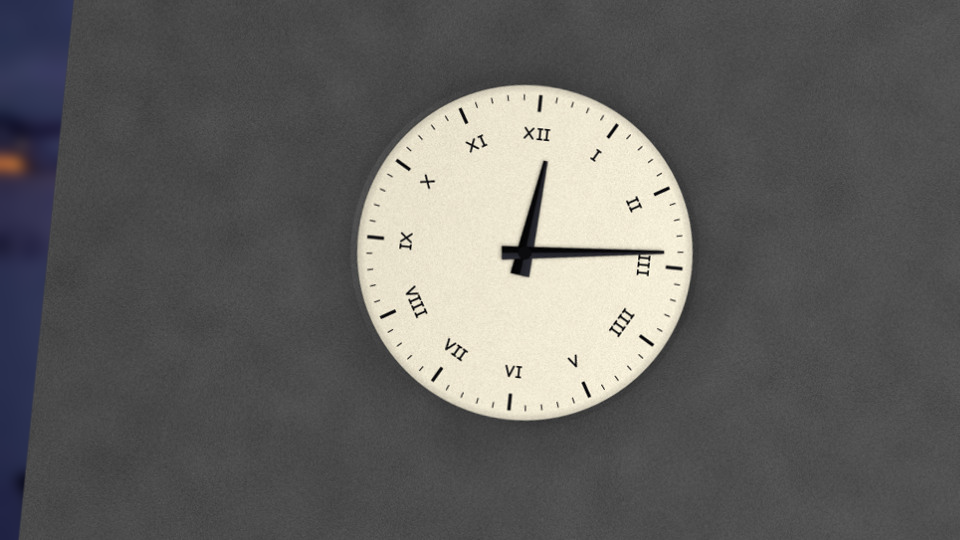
12,14
